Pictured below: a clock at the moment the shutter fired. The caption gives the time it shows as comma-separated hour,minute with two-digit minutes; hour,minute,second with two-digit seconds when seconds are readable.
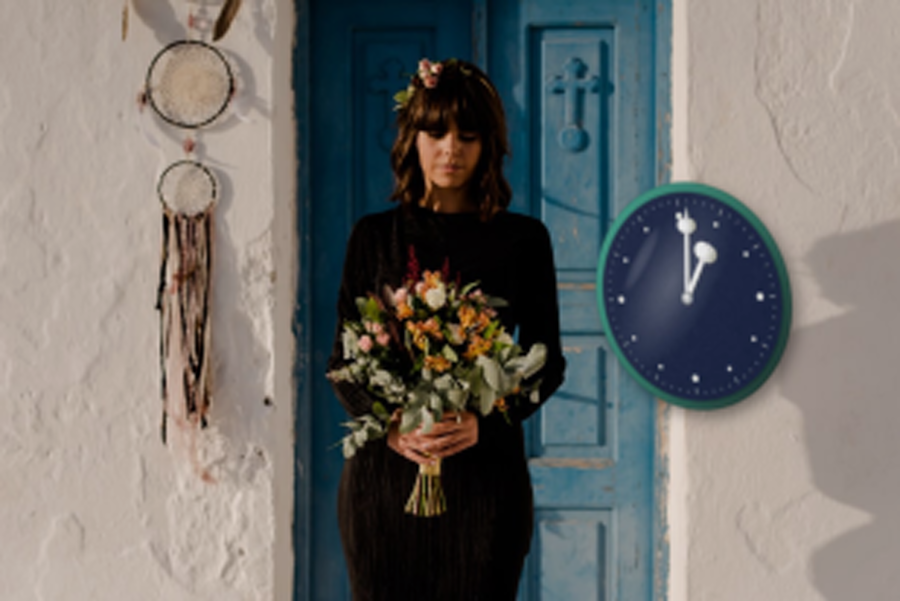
1,01
